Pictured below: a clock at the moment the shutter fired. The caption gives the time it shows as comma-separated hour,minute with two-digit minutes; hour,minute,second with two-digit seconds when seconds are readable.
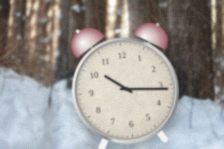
10,16
